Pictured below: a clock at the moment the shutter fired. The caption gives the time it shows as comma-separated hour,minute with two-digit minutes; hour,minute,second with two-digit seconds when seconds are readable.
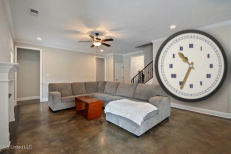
10,34
